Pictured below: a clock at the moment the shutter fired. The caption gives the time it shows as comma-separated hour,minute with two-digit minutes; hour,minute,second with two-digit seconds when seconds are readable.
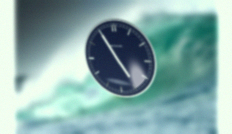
4,55
